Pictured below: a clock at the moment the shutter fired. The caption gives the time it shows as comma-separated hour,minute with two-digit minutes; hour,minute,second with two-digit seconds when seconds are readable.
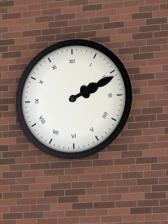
2,11
